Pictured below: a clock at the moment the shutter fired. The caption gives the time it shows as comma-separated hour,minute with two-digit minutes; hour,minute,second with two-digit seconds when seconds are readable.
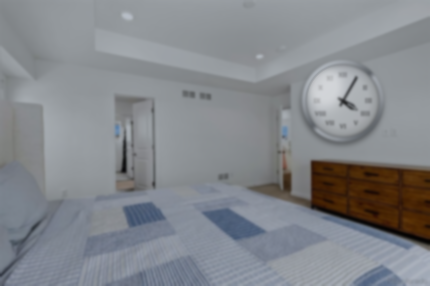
4,05
